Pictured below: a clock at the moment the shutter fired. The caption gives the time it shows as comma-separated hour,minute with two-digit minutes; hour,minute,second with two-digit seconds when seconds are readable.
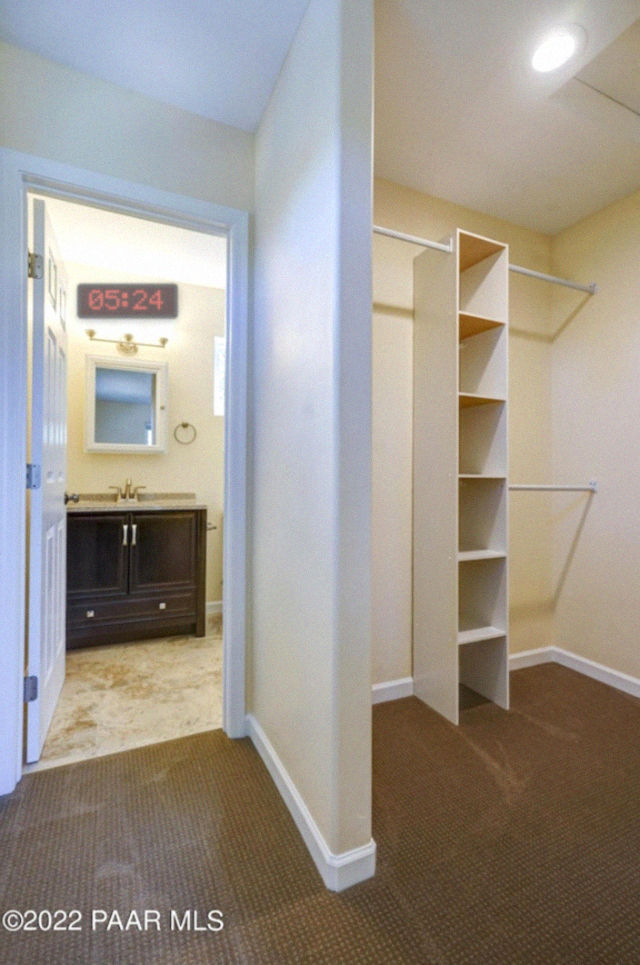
5,24
